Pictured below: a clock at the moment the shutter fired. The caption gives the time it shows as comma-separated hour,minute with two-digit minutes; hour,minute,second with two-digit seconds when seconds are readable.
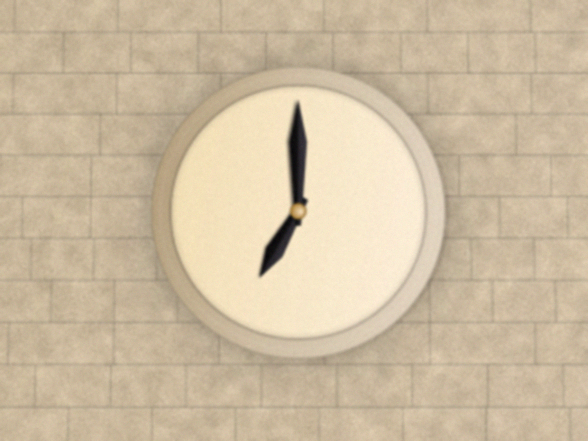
7,00
